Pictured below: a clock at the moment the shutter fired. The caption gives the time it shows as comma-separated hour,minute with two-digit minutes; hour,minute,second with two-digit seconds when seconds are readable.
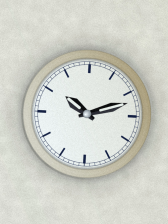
10,12
